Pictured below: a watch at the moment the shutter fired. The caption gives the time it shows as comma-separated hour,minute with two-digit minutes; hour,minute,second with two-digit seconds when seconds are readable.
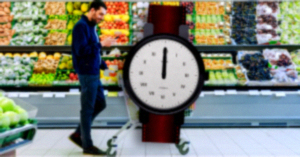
12,00
